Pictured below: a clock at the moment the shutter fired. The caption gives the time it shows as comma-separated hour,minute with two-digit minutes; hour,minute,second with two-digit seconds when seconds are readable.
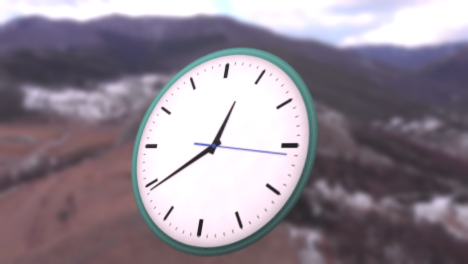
12,39,16
